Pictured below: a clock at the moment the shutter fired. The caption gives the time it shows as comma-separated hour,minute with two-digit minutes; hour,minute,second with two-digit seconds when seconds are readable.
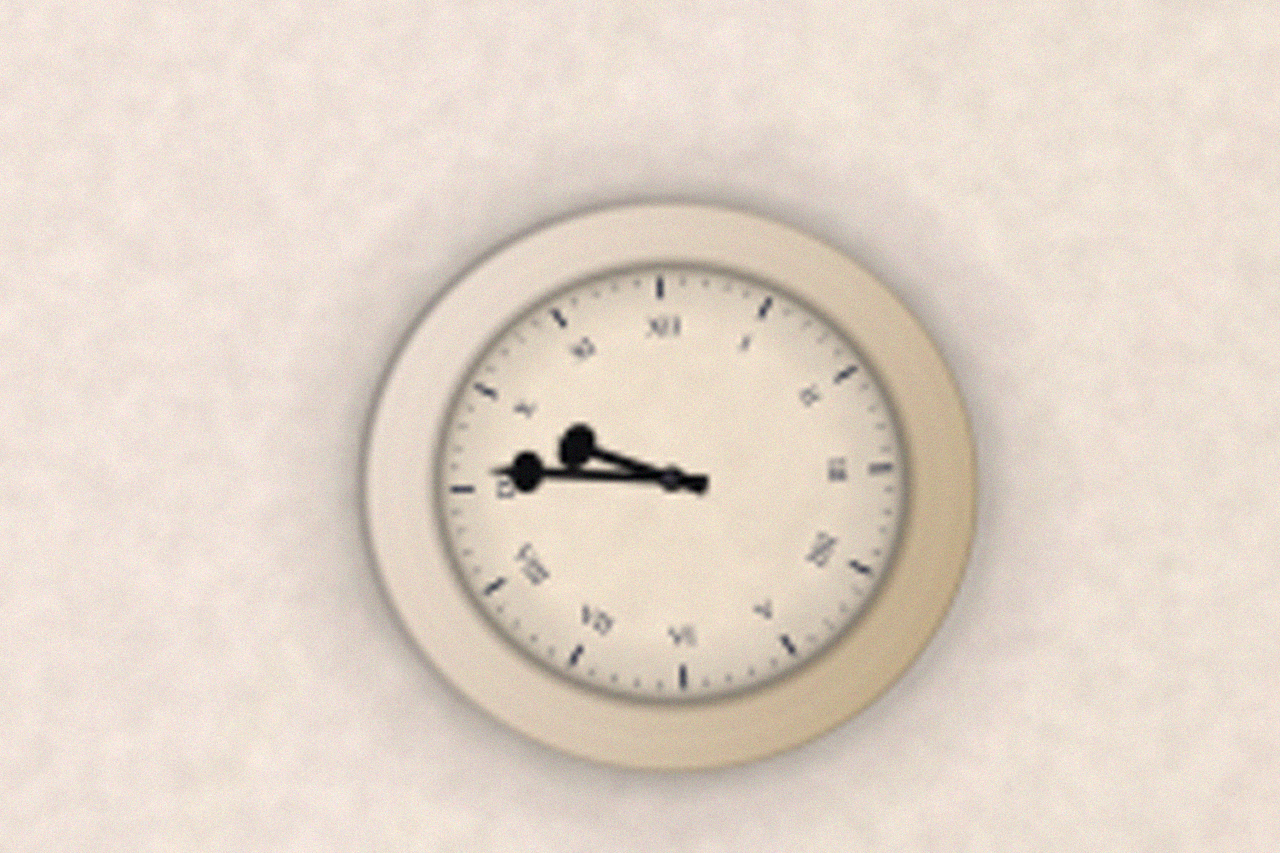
9,46
